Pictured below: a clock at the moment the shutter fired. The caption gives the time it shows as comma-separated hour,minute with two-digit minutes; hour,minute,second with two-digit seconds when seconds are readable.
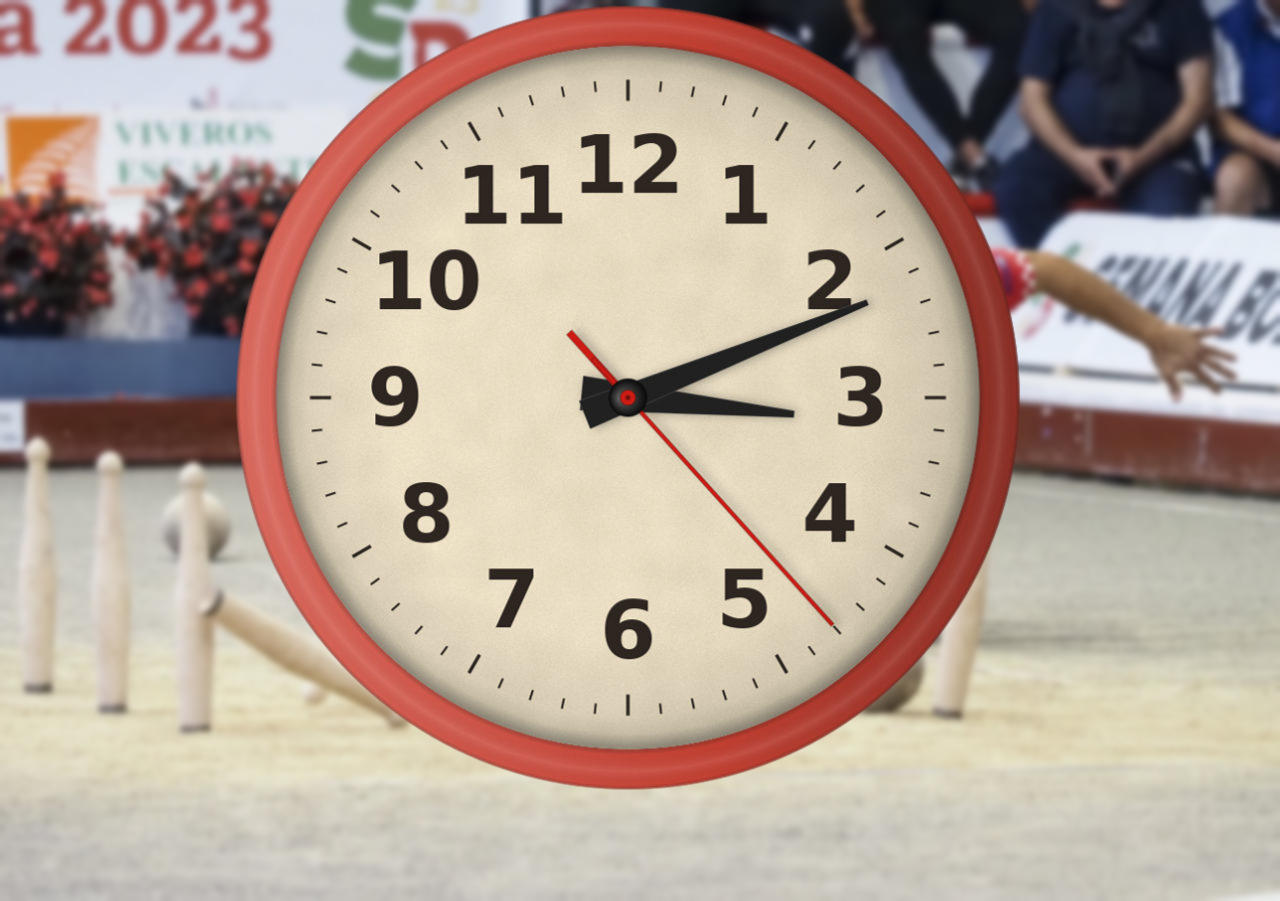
3,11,23
